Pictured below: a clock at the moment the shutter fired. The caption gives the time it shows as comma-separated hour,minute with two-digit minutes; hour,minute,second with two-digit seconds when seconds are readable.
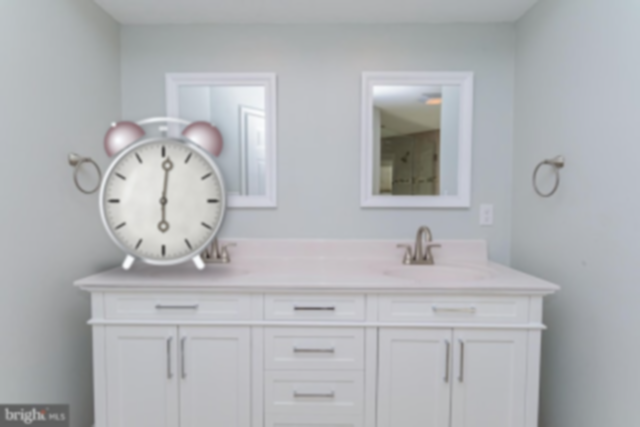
6,01
